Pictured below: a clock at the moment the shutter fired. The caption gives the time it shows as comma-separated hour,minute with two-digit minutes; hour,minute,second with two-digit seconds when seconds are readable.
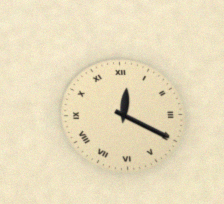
12,20
